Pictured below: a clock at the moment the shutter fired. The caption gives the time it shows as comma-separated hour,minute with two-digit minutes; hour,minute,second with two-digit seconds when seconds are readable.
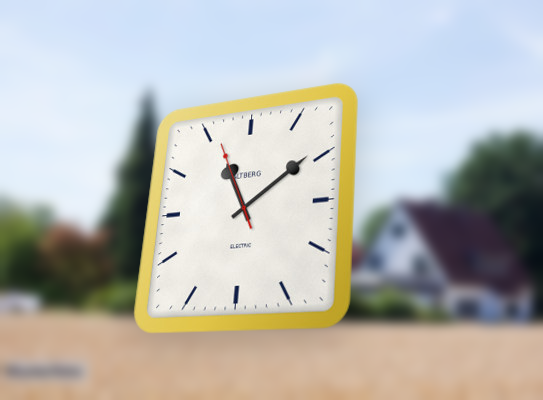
11,08,56
